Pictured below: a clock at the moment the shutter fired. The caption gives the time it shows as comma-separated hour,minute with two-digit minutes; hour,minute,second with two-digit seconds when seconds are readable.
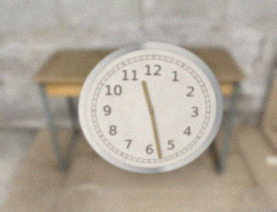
11,28
